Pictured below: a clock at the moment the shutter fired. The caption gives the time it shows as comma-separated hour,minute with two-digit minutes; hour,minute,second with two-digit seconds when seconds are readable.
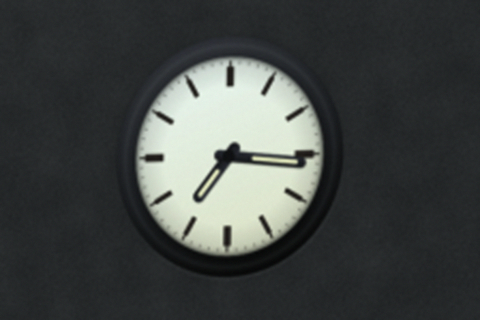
7,16
